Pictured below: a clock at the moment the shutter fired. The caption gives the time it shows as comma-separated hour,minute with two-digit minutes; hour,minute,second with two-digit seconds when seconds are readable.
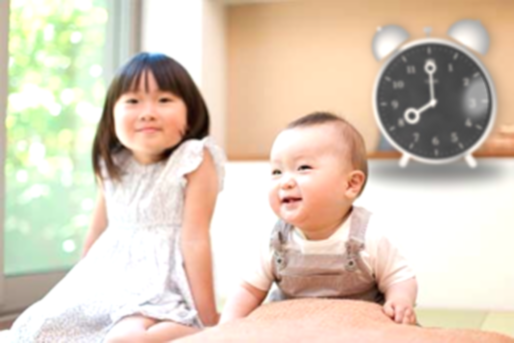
8,00
